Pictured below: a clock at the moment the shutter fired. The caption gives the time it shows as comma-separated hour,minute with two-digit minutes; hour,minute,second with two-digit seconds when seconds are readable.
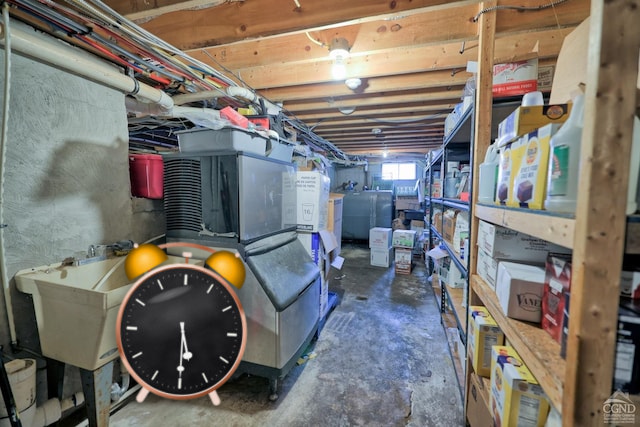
5,30
